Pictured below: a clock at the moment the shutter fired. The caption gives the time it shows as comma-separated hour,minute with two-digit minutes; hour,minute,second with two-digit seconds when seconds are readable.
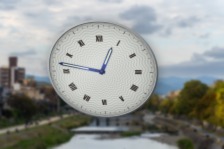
12,47
